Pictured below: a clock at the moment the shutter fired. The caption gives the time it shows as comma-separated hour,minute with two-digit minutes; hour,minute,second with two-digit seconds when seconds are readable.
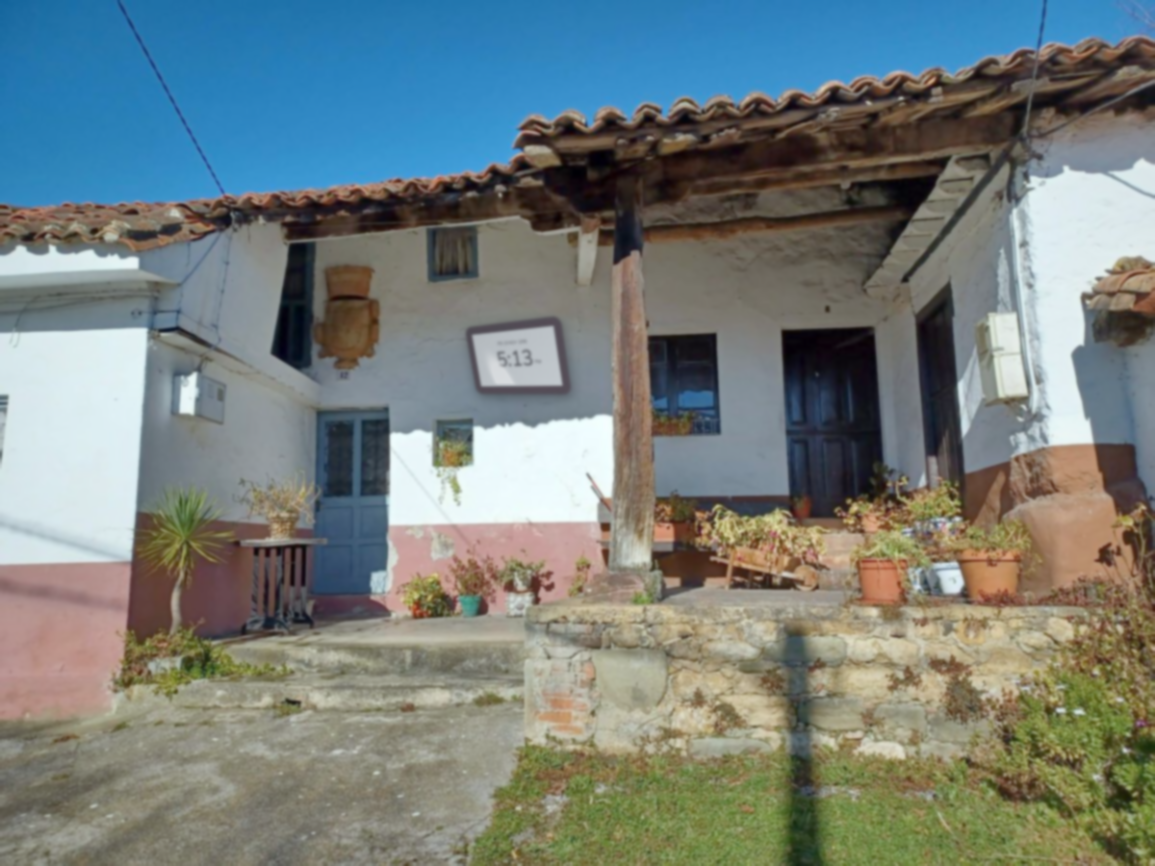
5,13
